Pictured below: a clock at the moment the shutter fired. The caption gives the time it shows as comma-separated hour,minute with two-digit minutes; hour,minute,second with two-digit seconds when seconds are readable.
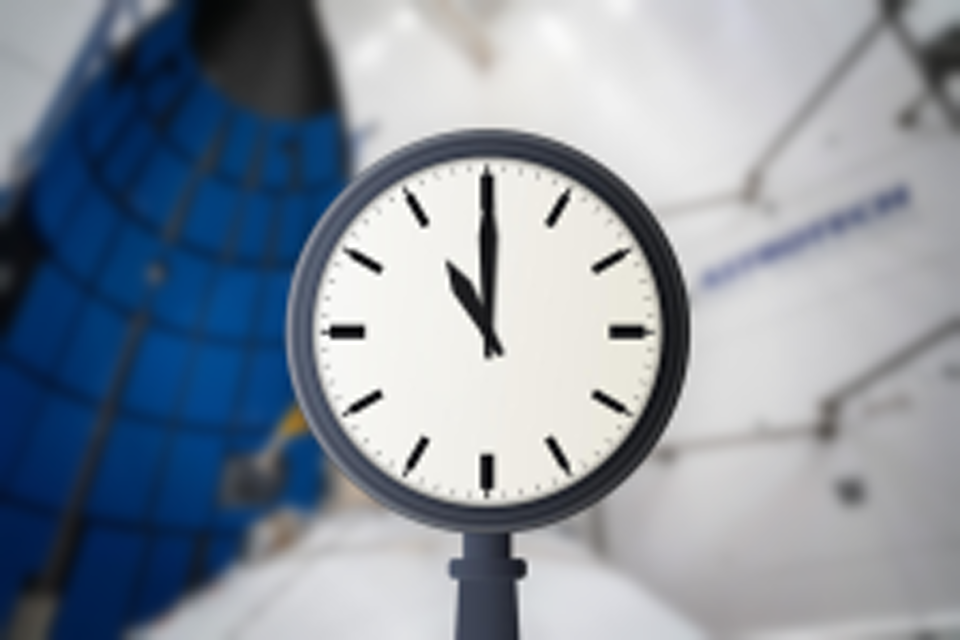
11,00
